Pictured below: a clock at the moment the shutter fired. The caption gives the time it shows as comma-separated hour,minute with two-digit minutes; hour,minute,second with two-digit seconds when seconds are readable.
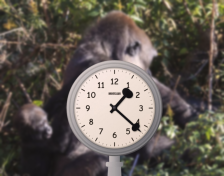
1,22
